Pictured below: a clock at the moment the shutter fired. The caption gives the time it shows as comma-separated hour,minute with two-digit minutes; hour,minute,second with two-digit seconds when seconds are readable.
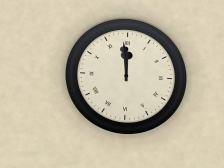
11,59
